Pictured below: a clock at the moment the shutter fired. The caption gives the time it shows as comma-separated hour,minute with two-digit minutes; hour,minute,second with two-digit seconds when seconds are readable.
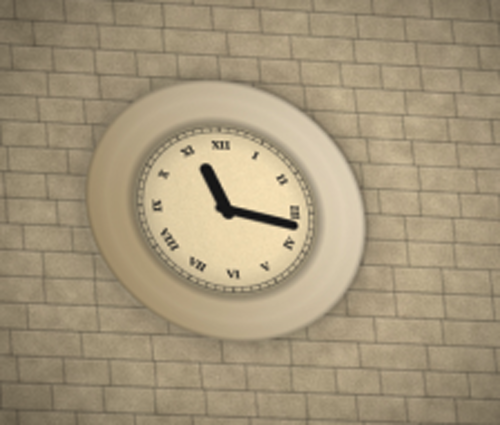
11,17
